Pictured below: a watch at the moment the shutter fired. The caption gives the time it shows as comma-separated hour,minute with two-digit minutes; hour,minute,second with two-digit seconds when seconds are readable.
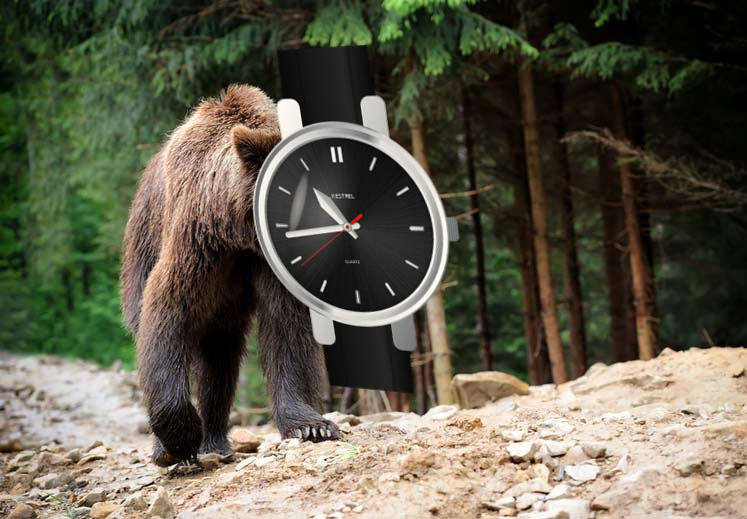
10,43,39
